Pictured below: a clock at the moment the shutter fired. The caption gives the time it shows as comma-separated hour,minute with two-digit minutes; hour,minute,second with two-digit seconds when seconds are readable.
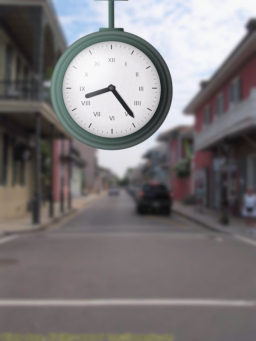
8,24
